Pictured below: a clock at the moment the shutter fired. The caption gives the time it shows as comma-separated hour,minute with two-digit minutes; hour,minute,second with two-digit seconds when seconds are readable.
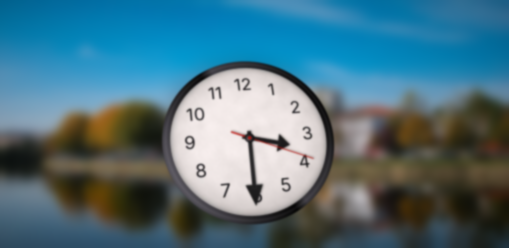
3,30,19
